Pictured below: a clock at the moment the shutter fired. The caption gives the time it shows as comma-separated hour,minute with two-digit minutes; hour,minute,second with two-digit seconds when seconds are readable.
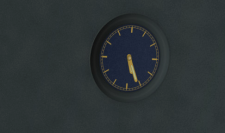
5,26
